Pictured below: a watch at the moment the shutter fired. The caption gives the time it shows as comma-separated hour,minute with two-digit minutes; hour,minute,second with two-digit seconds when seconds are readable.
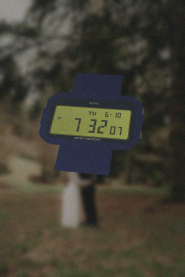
7,32,07
